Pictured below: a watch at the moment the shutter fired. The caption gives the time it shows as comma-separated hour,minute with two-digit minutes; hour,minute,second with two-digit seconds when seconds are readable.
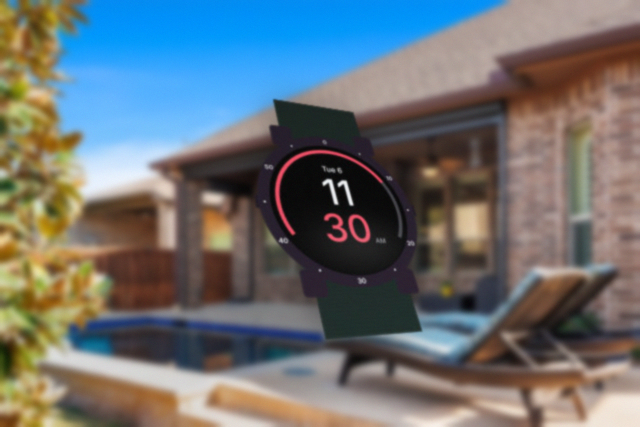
11,30
